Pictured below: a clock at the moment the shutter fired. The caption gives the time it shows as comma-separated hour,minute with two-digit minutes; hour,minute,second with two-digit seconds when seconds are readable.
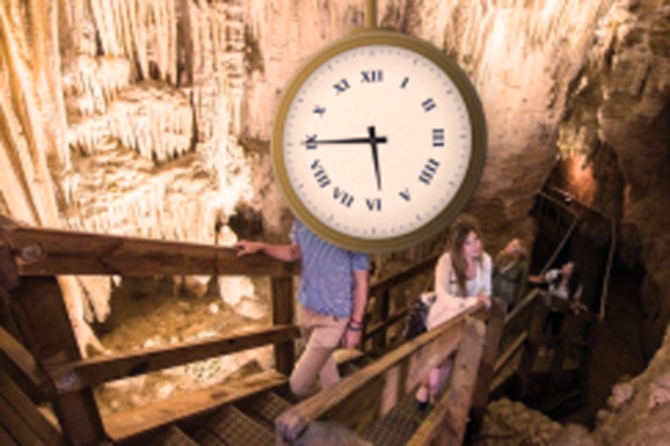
5,45
